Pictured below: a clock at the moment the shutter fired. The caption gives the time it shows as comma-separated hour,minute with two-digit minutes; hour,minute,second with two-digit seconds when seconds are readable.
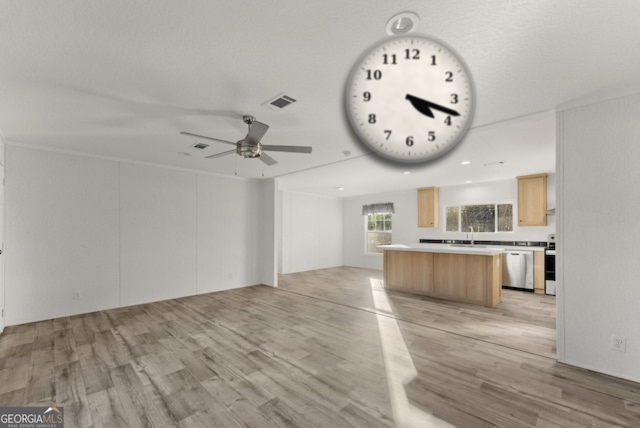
4,18
